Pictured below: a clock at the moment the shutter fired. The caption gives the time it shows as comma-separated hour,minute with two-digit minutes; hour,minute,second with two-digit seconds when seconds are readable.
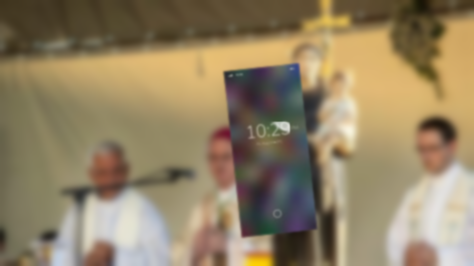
10,29
